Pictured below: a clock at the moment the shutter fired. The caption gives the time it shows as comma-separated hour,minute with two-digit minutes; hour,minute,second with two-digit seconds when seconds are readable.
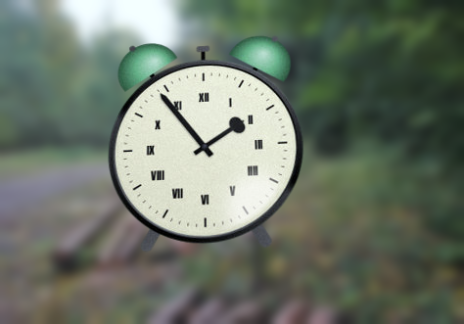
1,54
